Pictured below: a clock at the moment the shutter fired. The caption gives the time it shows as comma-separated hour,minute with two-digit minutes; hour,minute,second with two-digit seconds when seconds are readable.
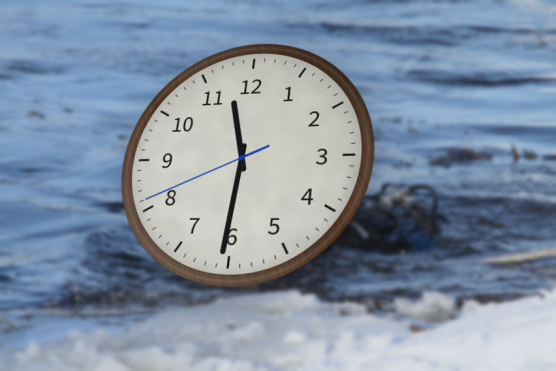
11,30,41
